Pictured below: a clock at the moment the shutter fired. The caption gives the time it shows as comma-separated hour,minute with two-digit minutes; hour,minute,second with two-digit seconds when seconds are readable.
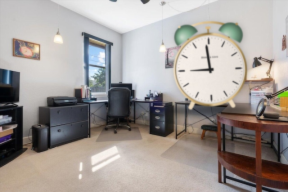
8,59
